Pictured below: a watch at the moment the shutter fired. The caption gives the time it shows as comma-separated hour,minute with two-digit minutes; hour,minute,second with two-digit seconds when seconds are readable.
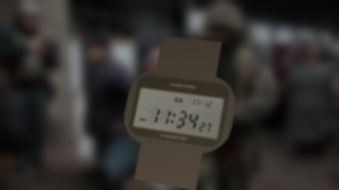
11,34
